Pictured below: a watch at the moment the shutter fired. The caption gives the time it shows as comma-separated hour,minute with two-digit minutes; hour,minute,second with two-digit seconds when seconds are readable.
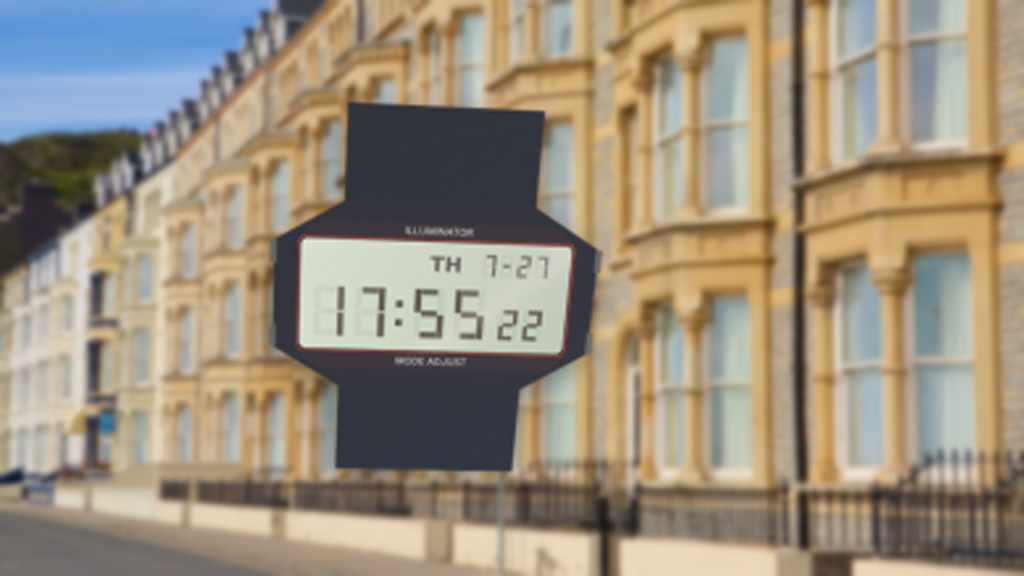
17,55,22
